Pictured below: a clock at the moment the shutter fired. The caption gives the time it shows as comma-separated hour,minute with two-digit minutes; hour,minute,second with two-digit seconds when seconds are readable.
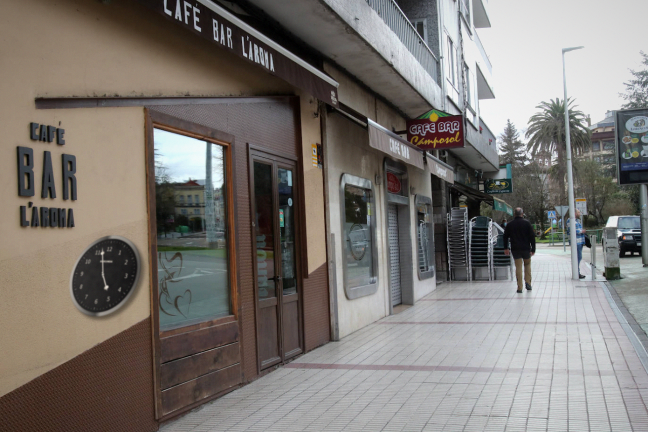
4,57
